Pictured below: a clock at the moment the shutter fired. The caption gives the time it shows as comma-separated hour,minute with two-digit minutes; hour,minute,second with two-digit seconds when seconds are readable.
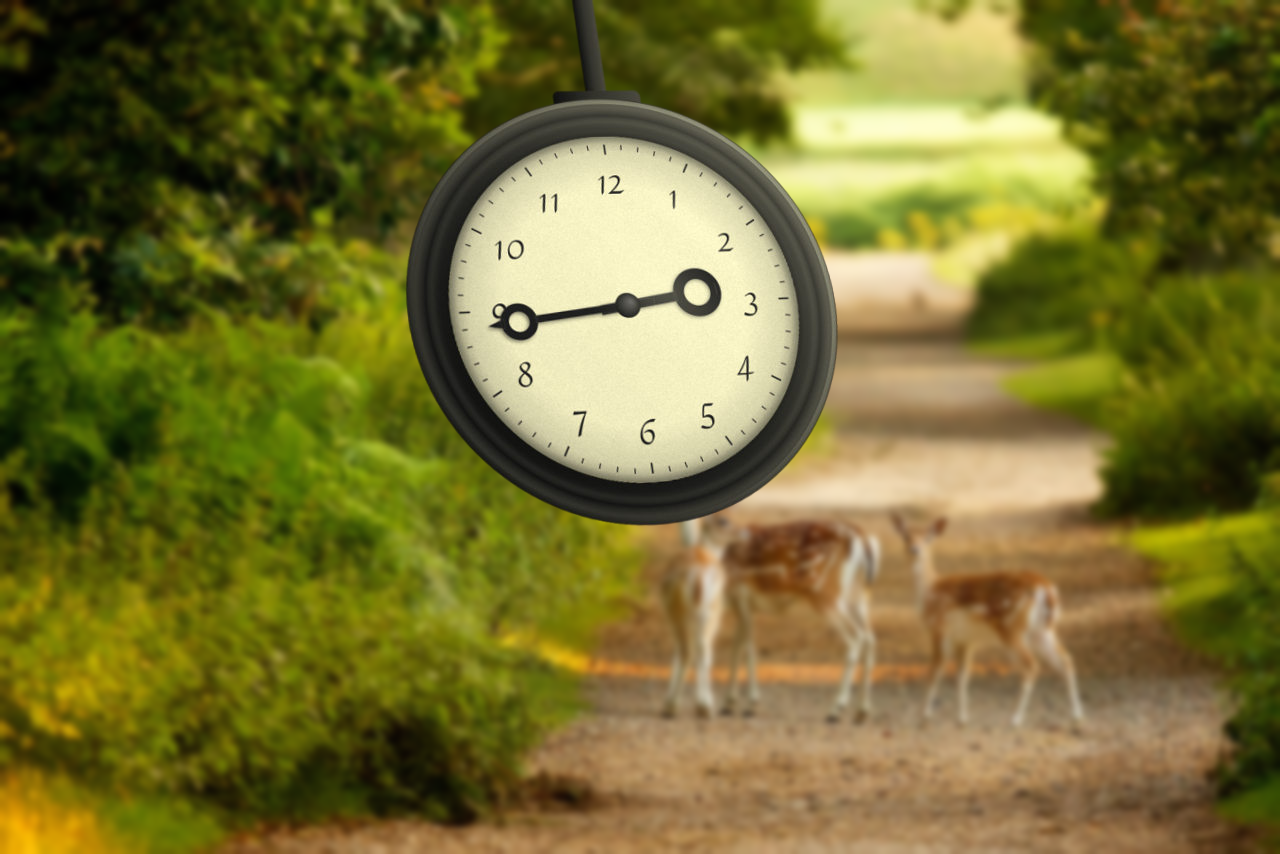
2,44
